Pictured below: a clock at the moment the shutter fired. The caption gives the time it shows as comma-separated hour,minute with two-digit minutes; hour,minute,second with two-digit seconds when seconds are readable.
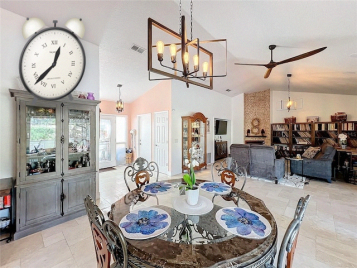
12,38
